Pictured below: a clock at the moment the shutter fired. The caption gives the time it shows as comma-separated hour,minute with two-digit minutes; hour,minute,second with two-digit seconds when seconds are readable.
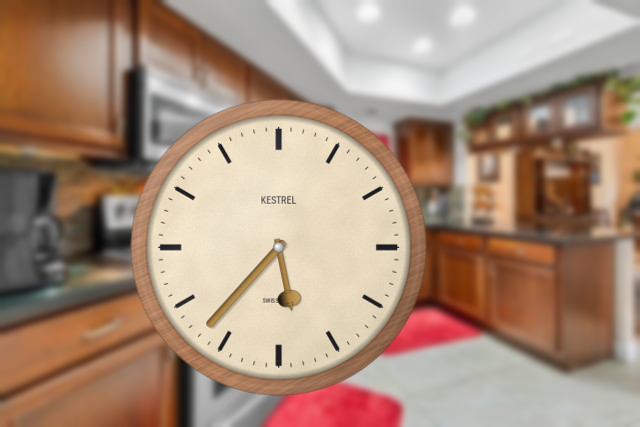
5,37
